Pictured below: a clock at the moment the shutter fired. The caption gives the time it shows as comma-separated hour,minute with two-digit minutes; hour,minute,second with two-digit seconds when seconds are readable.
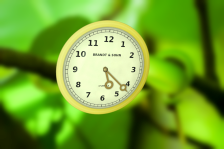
5,22
